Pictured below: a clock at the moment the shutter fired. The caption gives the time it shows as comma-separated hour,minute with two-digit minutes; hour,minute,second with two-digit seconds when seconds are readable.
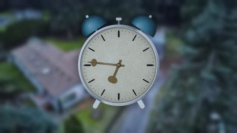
6,46
